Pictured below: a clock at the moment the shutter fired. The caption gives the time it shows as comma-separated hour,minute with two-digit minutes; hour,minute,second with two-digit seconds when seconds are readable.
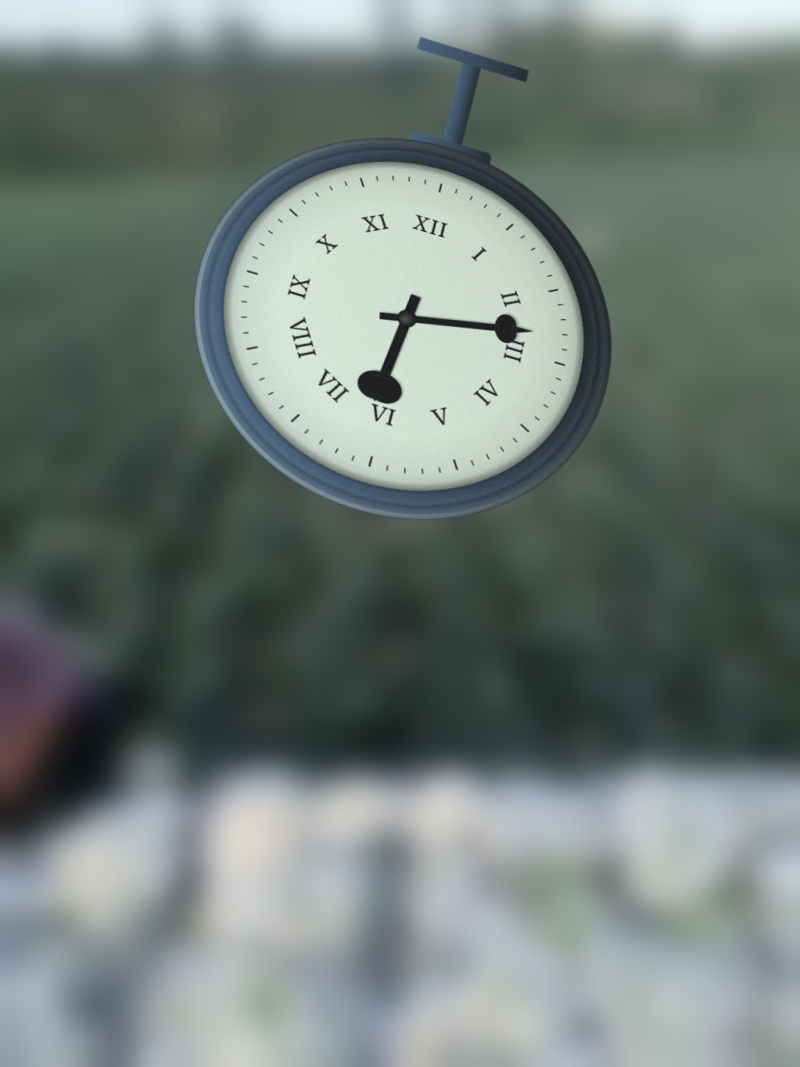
6,13
